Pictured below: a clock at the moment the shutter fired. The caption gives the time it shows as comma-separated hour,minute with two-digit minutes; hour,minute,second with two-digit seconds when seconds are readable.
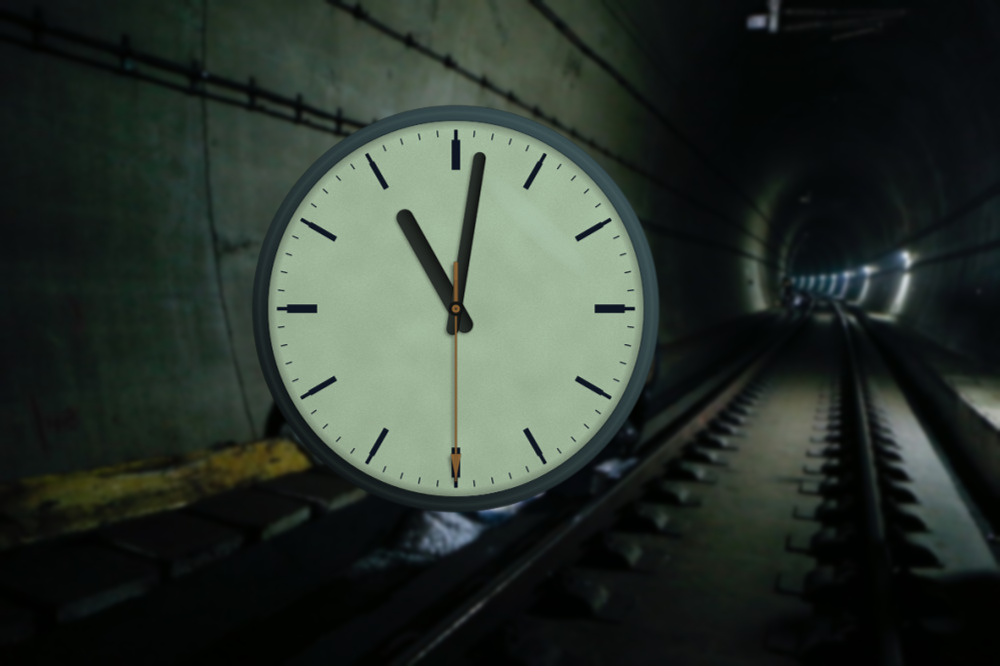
11,01,30
